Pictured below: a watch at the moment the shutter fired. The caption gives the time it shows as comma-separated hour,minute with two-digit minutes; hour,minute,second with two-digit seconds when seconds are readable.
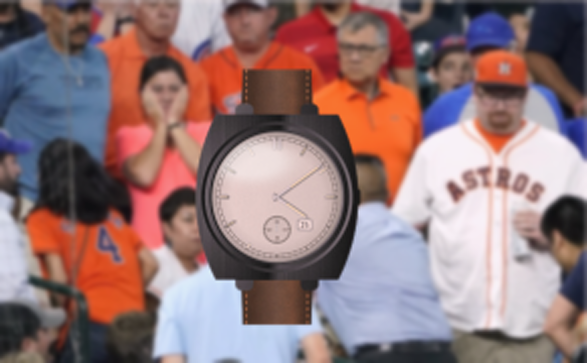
4,09
